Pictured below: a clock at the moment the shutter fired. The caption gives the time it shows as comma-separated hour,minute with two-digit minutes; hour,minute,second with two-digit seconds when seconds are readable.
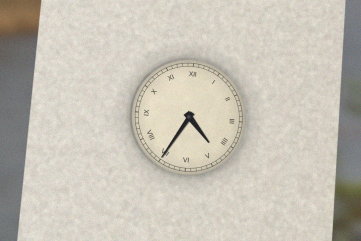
4,35
